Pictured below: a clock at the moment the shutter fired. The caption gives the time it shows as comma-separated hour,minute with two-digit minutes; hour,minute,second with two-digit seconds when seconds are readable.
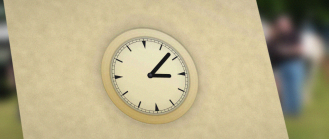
3,08
